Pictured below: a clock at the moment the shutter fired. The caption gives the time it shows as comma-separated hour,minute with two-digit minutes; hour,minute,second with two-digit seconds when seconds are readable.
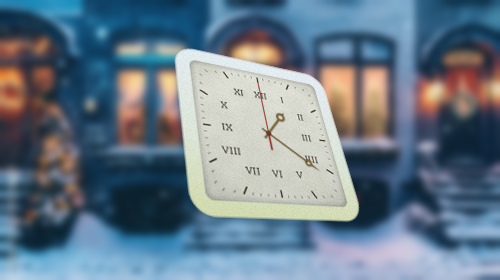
1,21,00
